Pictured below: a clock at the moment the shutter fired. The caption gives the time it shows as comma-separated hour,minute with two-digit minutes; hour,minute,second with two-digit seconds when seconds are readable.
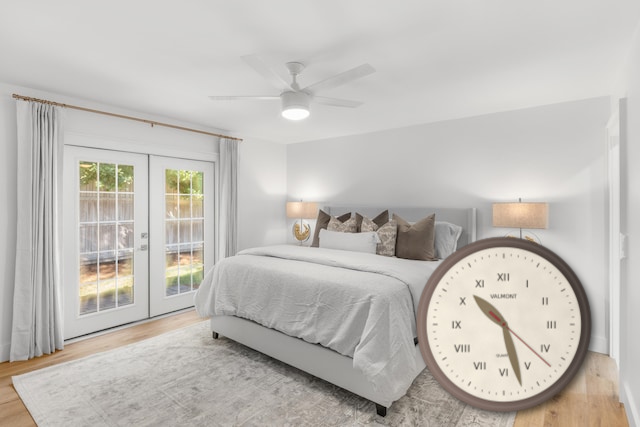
10,27,22
